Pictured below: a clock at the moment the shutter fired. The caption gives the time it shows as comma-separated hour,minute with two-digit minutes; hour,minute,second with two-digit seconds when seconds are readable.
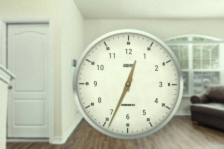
12,34
